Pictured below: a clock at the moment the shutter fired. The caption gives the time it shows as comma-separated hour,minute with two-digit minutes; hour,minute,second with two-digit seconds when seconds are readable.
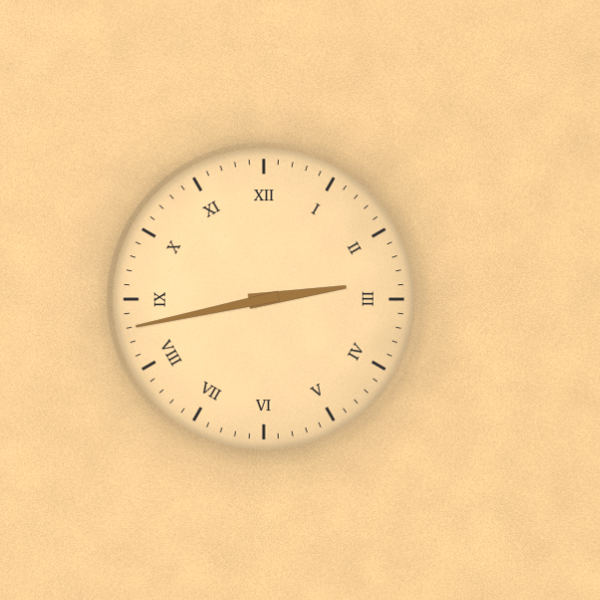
2,43
